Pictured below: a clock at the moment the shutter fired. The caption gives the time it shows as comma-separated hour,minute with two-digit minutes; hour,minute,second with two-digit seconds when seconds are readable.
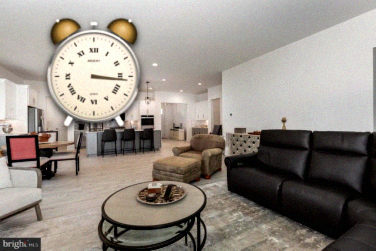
3,16
